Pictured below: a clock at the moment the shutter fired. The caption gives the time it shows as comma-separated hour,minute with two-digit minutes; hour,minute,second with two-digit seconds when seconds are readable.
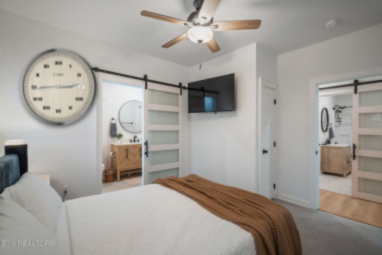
2,44
